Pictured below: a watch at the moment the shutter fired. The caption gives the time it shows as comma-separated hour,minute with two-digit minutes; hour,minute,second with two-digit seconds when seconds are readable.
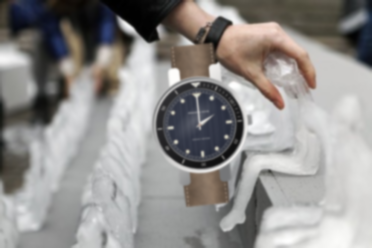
2,00
